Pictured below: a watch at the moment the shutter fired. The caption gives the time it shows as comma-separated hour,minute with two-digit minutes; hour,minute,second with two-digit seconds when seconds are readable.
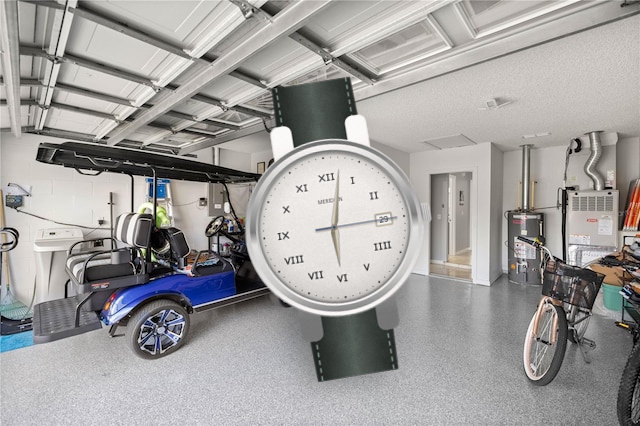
6,02,15
